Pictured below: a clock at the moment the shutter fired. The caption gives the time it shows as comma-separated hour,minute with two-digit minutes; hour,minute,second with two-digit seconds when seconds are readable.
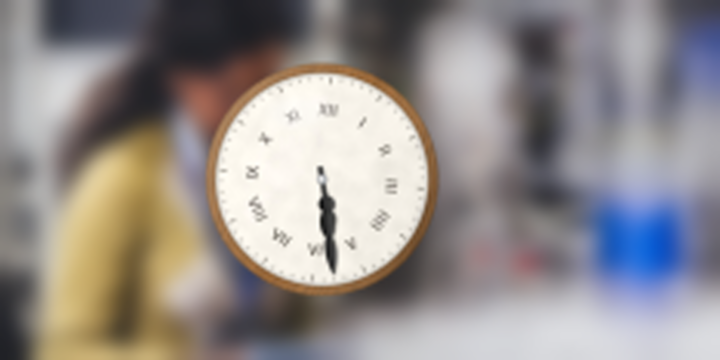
5,28
